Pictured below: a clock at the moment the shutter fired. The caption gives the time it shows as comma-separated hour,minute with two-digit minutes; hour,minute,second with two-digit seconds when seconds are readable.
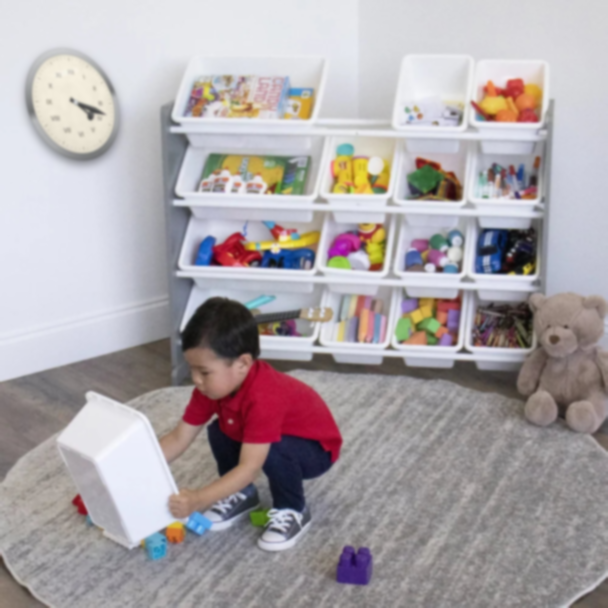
4,18
